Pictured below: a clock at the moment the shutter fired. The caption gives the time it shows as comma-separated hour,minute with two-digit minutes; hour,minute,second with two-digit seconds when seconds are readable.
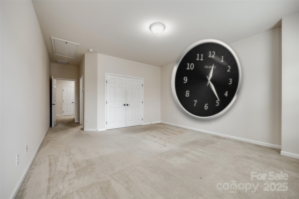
12,24
